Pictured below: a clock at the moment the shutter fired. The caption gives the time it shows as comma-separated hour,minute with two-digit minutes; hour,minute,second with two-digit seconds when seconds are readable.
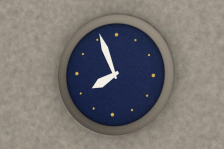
7,56
